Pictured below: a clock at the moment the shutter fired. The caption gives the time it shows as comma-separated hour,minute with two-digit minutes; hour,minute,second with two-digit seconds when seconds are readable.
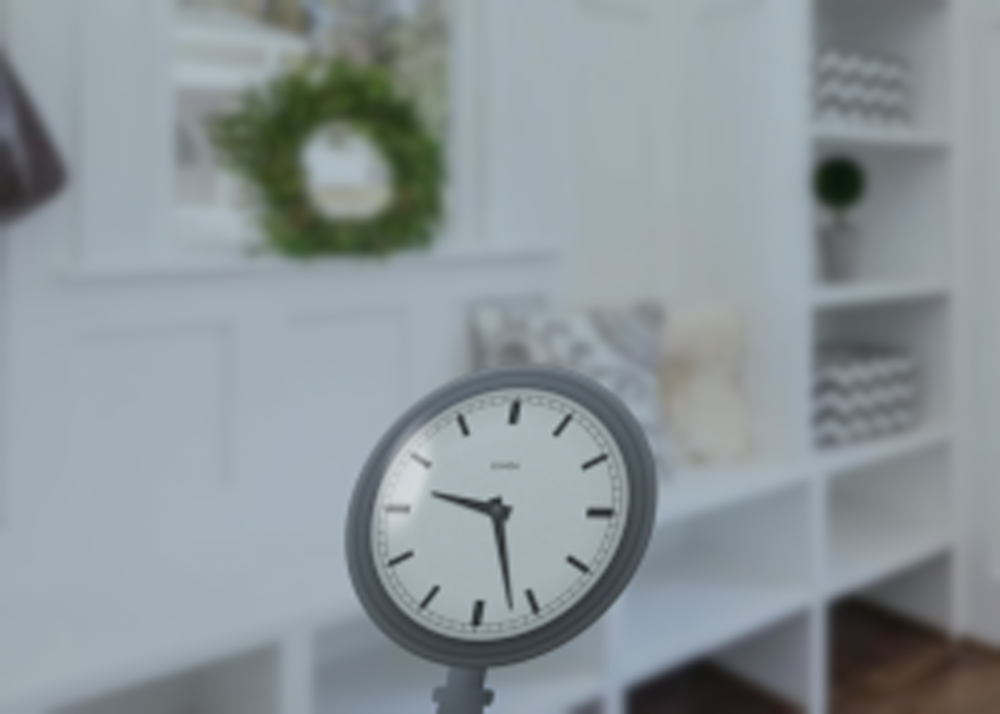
9,27
